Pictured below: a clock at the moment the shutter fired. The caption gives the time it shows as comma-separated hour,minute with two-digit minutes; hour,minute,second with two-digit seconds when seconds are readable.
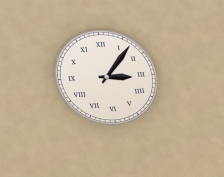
3,07
